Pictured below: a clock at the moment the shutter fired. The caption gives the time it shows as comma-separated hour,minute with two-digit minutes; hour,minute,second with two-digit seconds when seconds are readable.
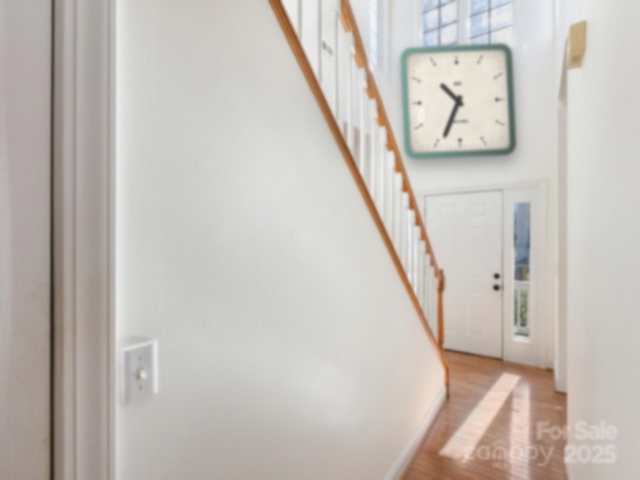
10,34
